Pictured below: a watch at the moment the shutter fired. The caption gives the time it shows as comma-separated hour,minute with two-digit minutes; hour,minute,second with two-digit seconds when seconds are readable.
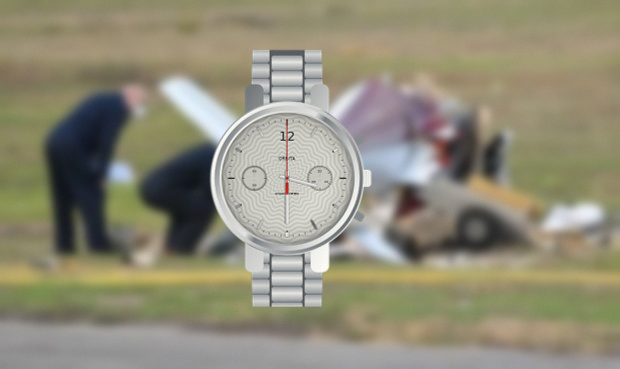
3,30
